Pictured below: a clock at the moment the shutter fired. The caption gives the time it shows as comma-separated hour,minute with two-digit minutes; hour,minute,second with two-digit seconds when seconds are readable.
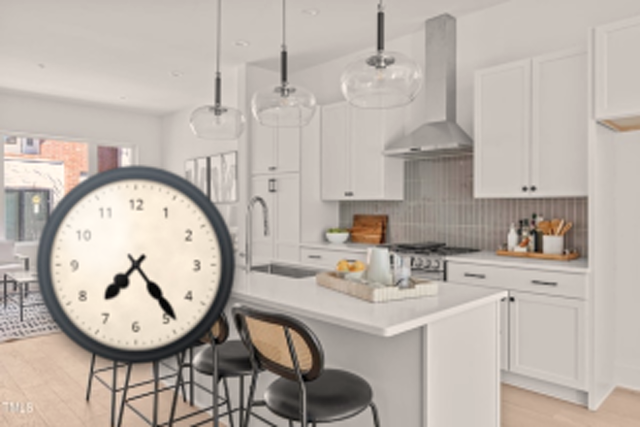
7,24
